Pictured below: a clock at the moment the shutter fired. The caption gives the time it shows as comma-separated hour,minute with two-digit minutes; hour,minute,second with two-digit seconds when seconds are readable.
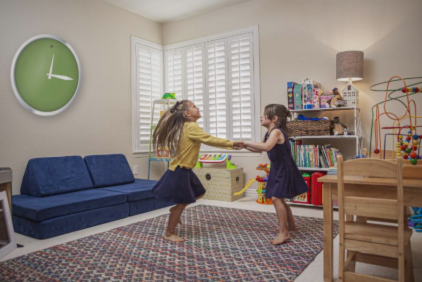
12,16
